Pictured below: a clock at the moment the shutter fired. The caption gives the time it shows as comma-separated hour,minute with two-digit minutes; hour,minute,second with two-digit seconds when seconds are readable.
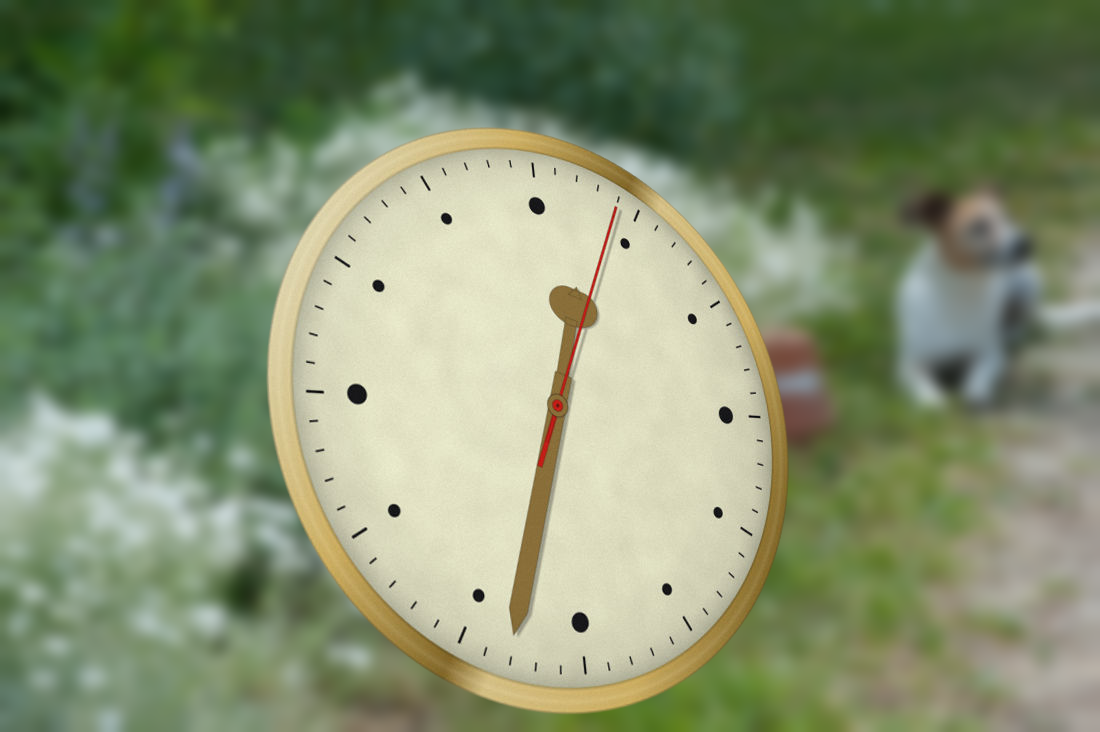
12,33,04
